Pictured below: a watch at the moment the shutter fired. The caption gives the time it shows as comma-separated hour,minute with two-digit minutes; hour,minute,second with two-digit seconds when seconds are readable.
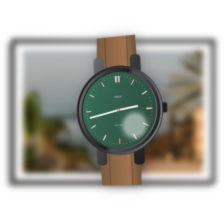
2,43
